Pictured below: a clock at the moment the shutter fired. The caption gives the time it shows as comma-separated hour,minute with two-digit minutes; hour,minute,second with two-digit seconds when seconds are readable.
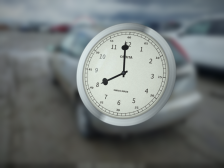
7,59
